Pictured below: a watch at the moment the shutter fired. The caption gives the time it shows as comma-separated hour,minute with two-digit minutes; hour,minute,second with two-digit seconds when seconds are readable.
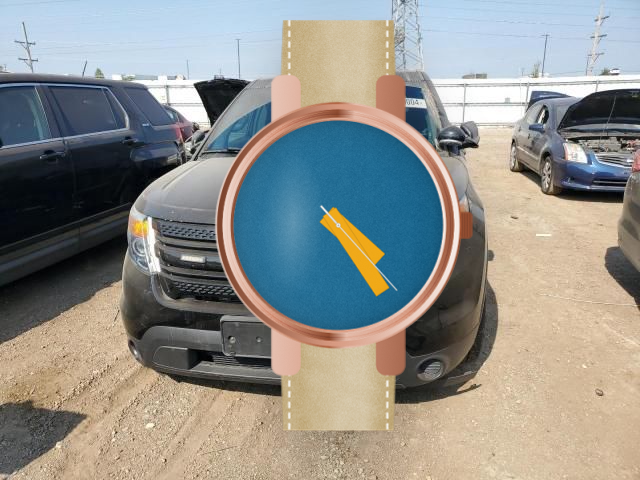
4,24,23
